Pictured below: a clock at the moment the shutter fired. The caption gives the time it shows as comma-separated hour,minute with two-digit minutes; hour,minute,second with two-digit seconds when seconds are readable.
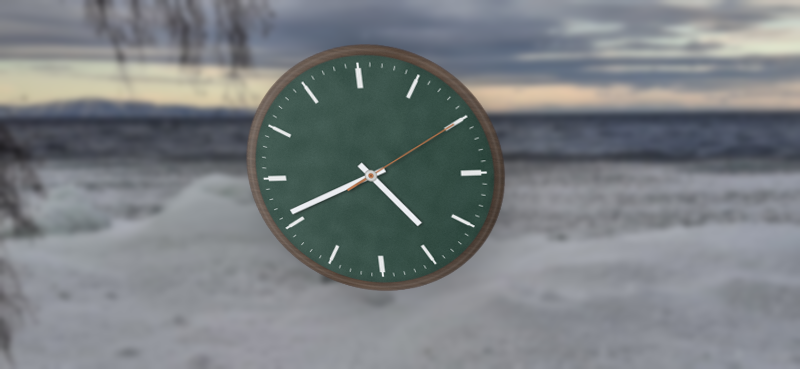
4,41,10
